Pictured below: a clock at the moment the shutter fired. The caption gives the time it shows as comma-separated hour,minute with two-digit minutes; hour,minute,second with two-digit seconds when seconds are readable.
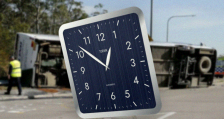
12,52
